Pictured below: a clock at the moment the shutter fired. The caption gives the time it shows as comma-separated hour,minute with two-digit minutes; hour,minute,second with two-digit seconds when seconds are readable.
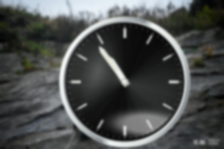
10,54
